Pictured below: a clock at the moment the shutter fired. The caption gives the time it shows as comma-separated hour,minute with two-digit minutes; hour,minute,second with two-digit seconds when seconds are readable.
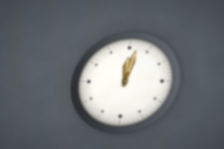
12,02
